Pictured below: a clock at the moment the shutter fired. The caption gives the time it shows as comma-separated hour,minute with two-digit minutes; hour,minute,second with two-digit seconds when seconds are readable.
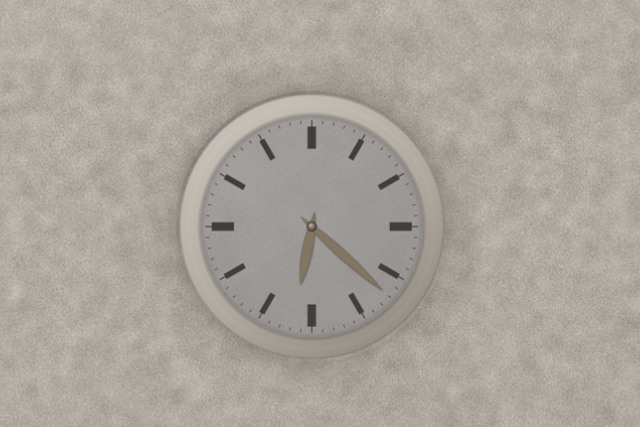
6,22
